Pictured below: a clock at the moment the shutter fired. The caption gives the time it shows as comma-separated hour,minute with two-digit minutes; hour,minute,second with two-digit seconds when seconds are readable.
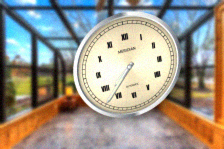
7,37
